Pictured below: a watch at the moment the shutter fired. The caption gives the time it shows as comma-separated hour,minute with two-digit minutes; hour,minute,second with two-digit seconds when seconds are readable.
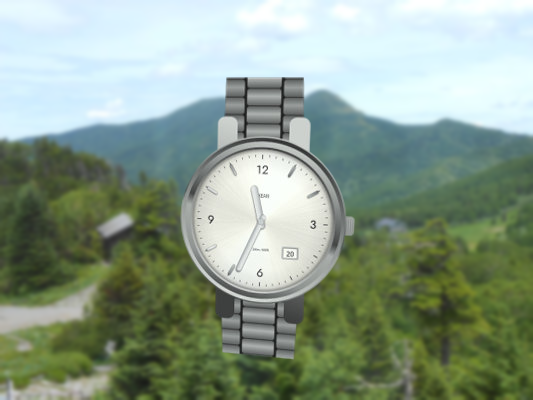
11,34
